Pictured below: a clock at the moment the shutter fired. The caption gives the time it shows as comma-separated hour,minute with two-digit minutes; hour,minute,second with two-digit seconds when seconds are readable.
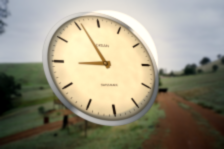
8,56
